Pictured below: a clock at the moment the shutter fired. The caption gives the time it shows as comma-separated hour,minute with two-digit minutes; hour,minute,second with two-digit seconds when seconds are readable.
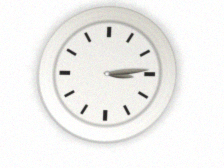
3,14
